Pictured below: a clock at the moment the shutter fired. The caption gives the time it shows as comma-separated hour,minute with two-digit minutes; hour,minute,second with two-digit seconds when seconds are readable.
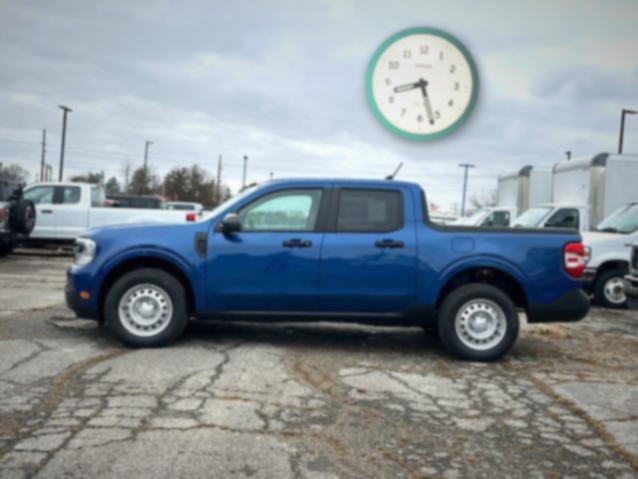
8,27
